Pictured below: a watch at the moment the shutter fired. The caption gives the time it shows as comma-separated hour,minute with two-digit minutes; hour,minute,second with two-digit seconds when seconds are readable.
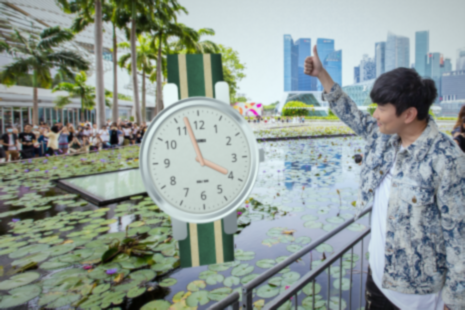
3,57
